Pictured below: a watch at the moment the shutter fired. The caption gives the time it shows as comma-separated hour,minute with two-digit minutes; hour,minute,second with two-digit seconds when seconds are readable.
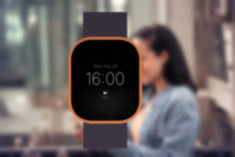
16,00
